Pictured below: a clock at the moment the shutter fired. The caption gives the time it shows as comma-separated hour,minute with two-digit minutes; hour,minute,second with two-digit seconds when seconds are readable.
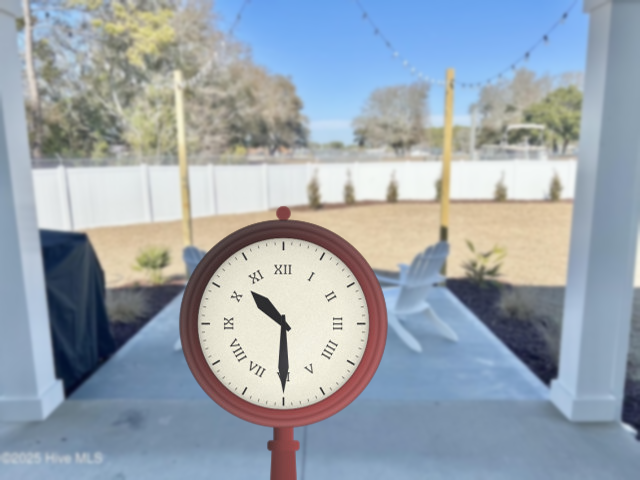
10,30
